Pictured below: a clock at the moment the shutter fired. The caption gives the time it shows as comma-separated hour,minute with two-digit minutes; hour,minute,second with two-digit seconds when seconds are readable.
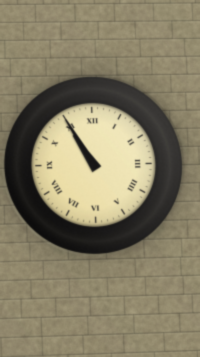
10,55
